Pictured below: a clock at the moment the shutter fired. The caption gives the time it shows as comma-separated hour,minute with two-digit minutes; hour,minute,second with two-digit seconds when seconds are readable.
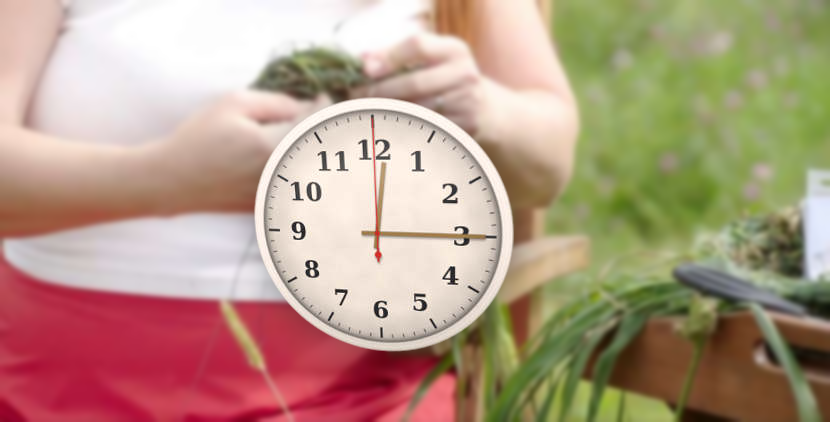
12,15,00
